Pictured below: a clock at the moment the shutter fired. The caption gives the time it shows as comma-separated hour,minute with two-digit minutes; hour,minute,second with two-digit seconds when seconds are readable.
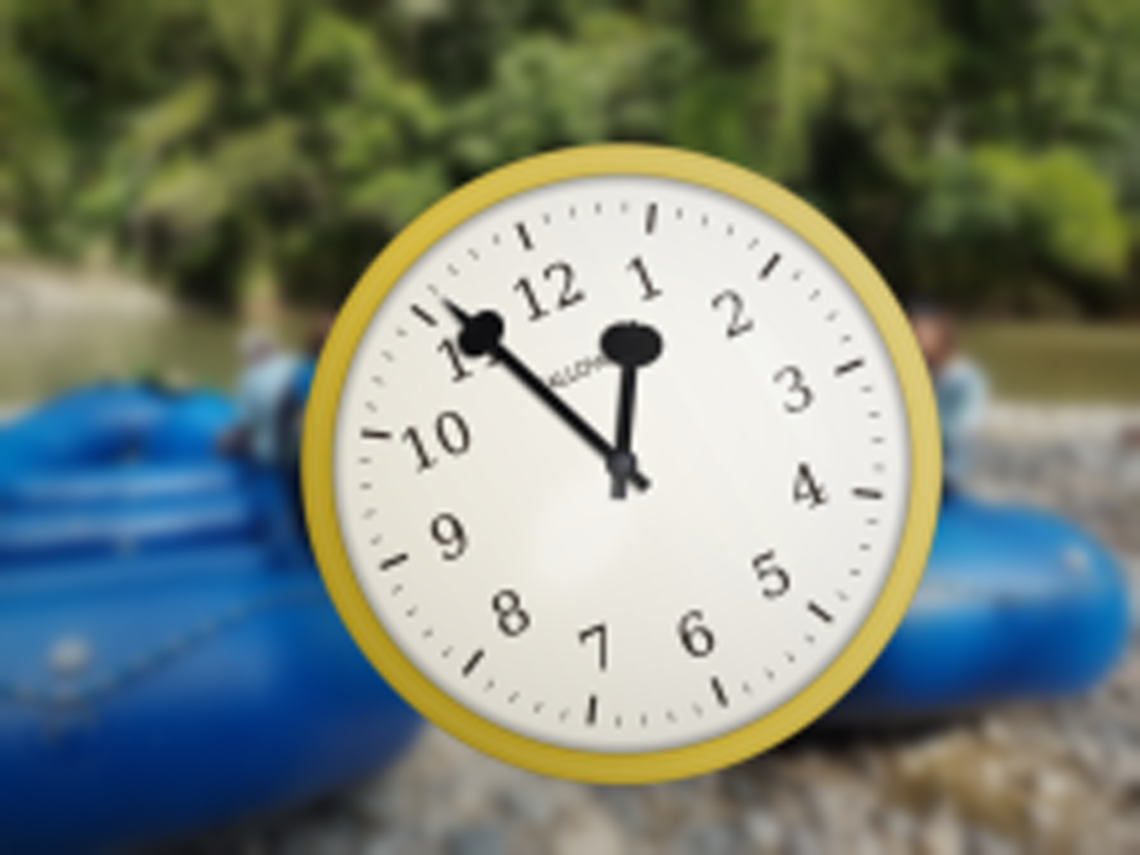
12,56
